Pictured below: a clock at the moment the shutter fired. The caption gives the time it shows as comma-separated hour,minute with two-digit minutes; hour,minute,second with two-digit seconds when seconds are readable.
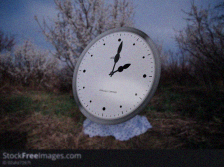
2,01
